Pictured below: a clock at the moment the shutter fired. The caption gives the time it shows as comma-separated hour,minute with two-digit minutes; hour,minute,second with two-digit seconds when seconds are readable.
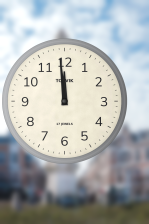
11,59
